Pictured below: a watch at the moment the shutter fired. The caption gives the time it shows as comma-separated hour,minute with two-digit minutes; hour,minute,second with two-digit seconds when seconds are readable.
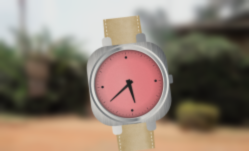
5,39
